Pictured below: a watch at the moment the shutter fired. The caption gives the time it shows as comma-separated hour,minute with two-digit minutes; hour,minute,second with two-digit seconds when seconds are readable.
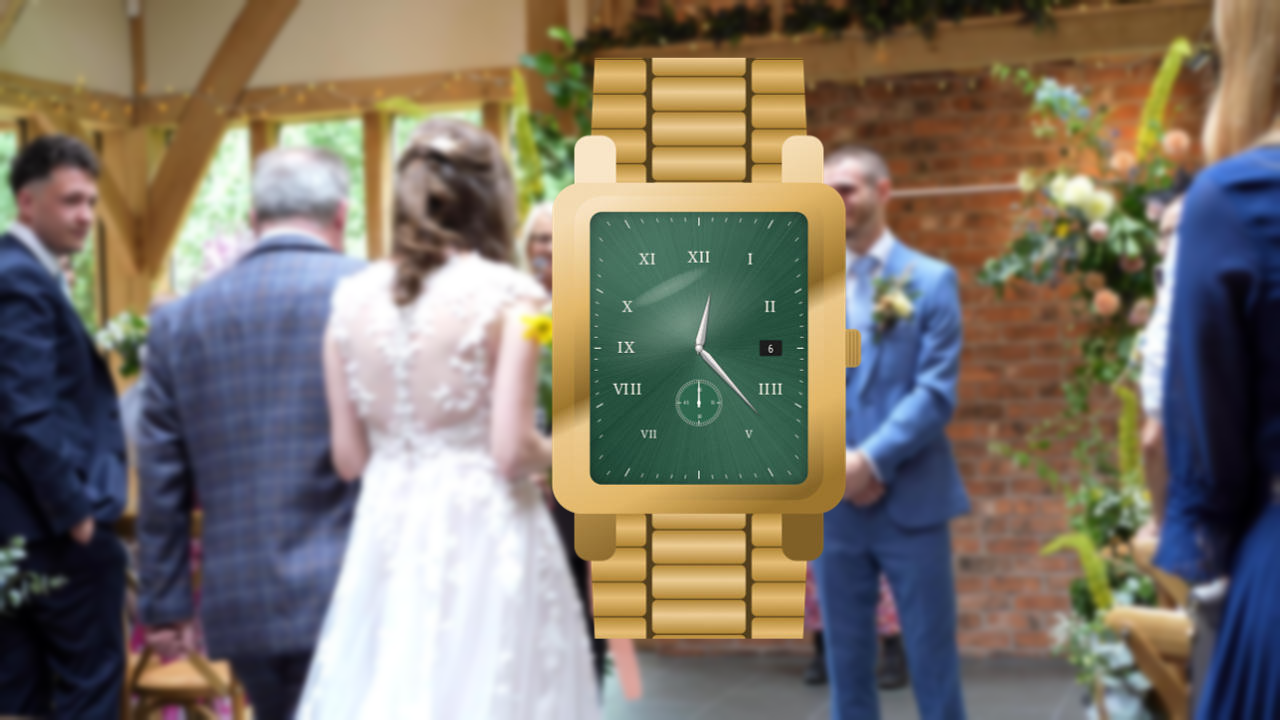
12,23
